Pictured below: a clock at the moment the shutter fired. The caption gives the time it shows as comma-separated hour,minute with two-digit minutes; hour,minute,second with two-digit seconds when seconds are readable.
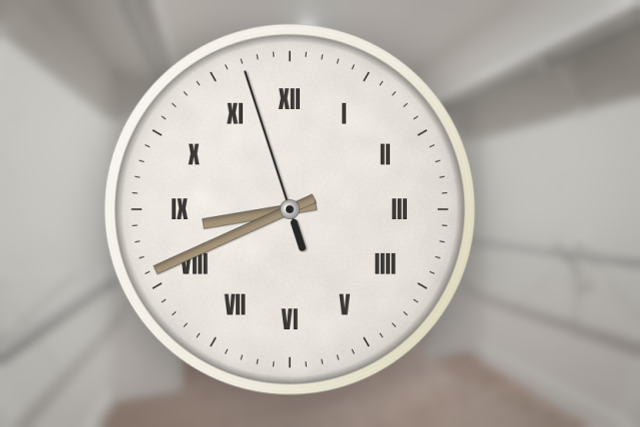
8,40,57
